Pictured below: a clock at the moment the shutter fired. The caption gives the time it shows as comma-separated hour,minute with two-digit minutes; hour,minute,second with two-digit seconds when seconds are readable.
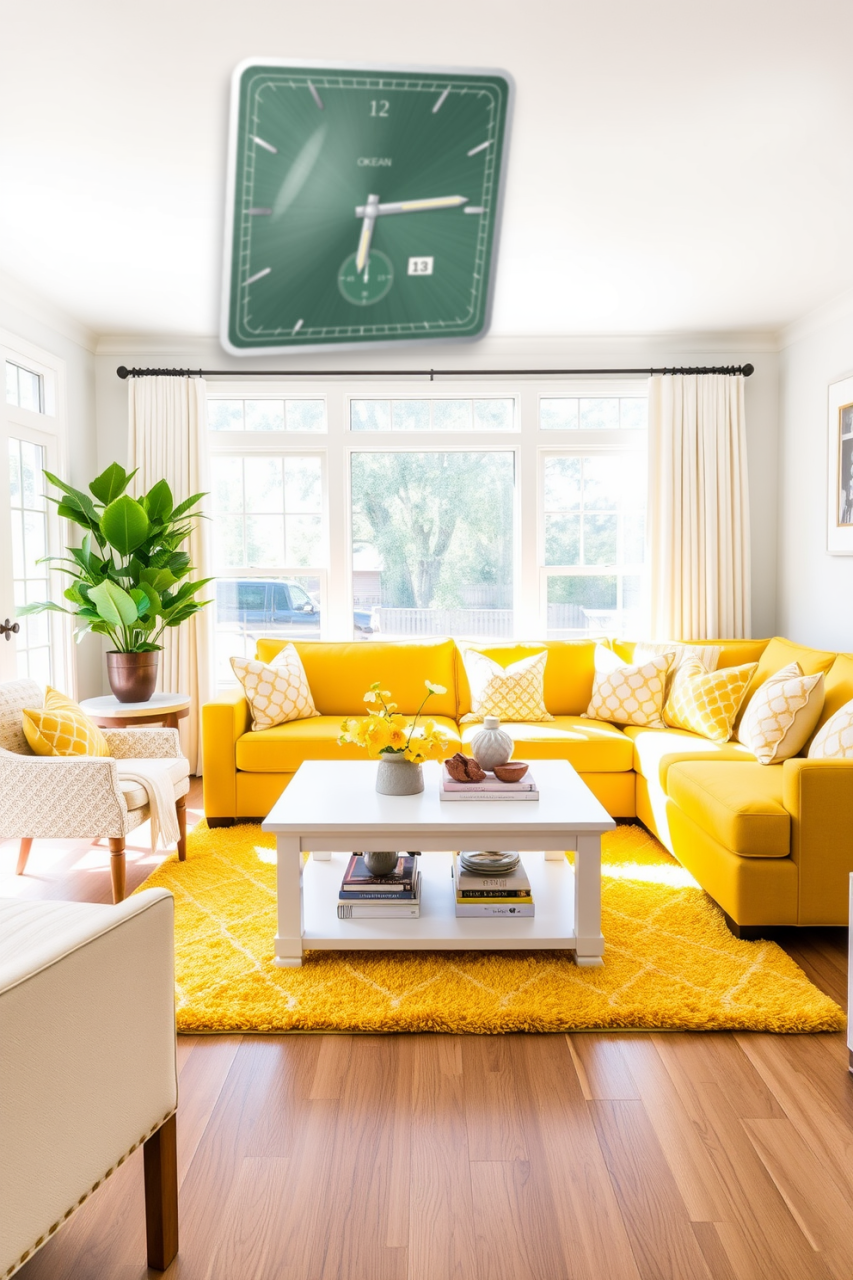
6,14
